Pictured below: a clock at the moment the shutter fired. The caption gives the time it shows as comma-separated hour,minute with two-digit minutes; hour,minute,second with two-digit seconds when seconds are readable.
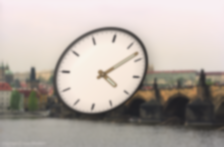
4,08
